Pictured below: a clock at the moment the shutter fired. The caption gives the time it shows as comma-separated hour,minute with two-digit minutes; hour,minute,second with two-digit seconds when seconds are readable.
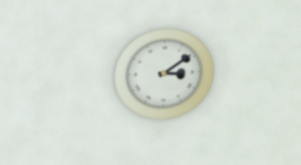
3,09
